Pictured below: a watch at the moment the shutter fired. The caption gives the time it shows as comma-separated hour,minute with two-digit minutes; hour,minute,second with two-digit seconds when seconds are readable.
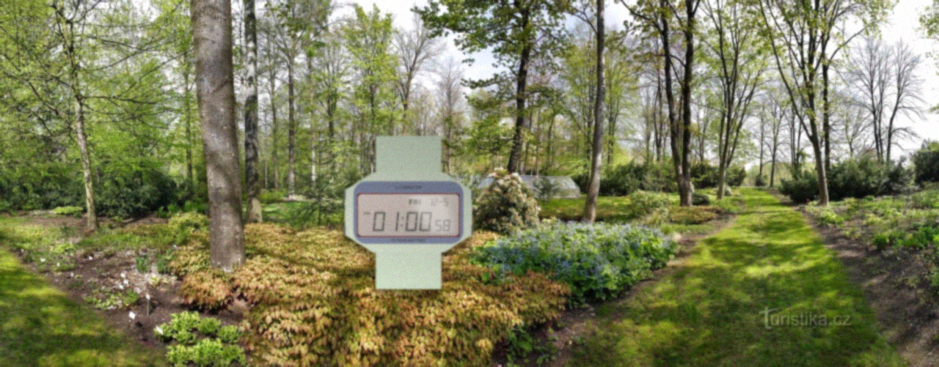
1,00,58
